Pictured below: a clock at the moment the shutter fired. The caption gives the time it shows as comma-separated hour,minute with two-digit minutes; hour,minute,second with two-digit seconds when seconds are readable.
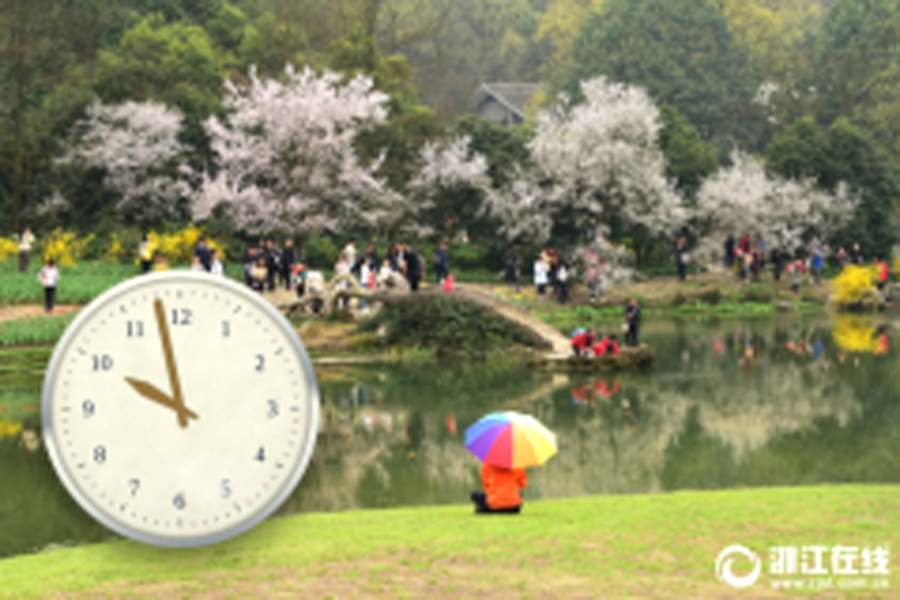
9,58
